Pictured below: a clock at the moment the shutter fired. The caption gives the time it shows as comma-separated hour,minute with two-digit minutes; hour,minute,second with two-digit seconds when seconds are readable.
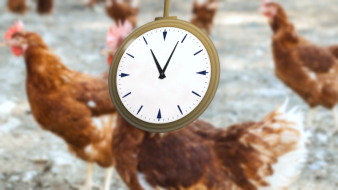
11,04
